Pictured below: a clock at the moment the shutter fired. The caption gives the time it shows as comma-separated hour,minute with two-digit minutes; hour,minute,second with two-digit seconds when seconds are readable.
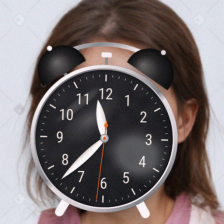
11,37,31
